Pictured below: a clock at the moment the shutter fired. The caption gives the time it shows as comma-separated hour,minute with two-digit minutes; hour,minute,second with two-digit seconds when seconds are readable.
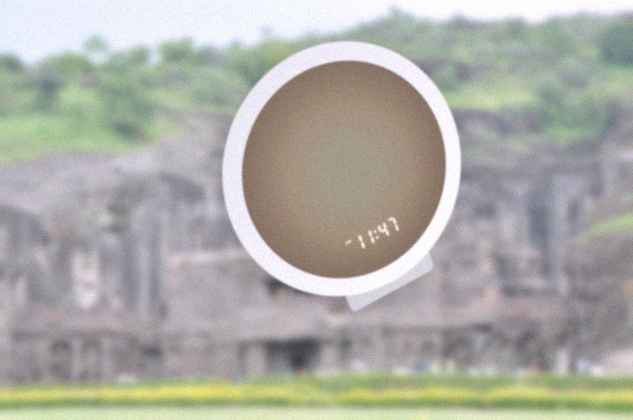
11,47
